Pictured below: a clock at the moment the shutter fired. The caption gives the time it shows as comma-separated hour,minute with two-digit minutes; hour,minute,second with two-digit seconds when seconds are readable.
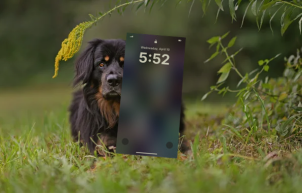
5,52
